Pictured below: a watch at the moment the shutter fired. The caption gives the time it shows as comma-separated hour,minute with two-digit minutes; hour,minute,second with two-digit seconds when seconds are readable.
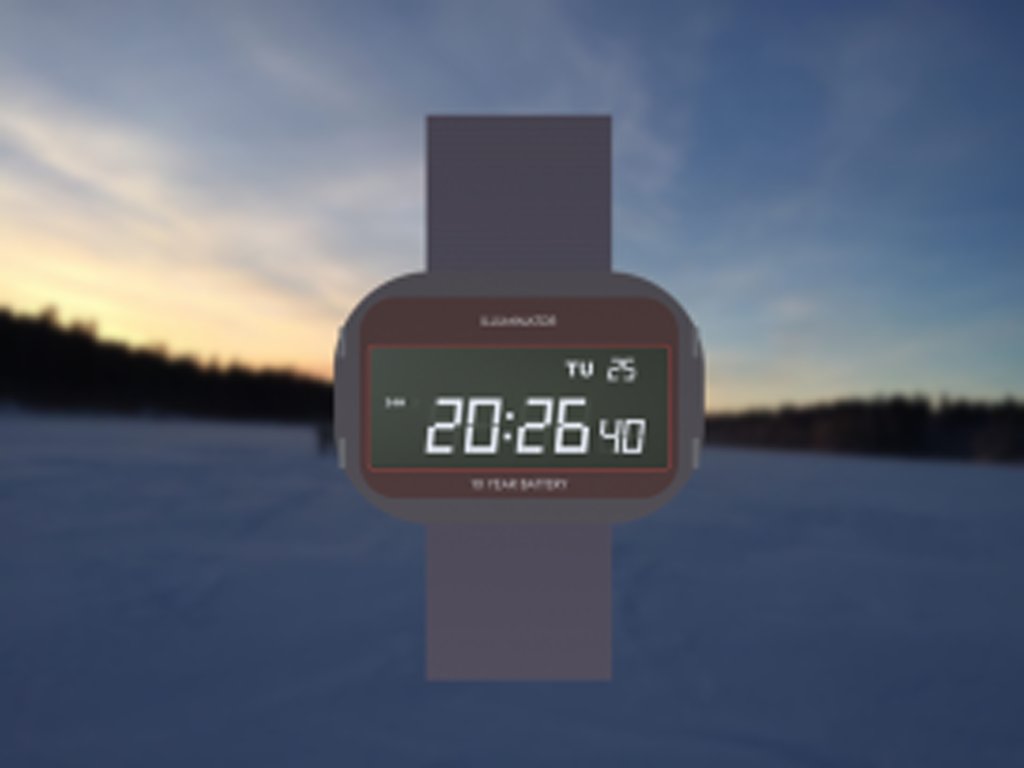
20,26,40
